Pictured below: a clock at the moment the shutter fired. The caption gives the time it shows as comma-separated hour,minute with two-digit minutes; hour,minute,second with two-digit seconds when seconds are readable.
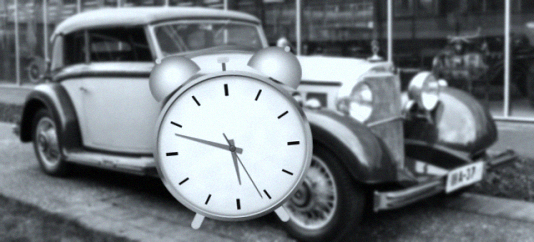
5,48,26
